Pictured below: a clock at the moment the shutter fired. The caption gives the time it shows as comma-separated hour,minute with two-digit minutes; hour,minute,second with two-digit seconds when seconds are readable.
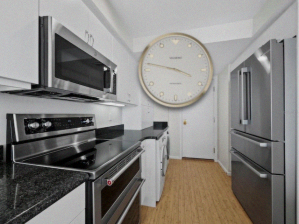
3,47
